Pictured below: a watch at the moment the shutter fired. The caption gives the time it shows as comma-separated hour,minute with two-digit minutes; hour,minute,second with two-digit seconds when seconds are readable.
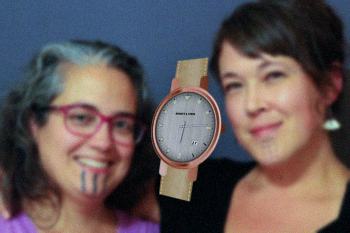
6,14
